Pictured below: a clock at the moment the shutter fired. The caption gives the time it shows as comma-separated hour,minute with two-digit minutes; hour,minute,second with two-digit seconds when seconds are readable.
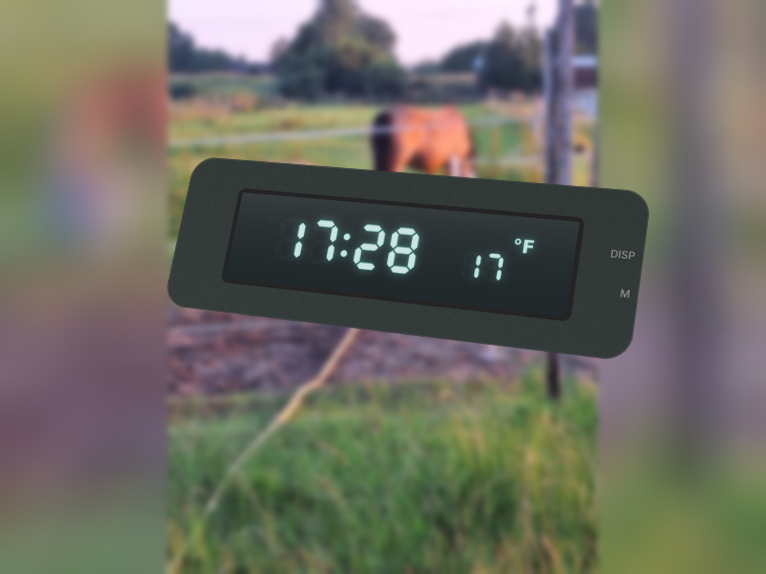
17,28
